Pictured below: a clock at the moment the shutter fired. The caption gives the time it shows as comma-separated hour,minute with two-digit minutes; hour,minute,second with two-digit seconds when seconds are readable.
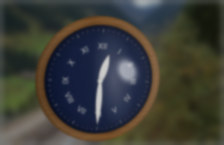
12,30
